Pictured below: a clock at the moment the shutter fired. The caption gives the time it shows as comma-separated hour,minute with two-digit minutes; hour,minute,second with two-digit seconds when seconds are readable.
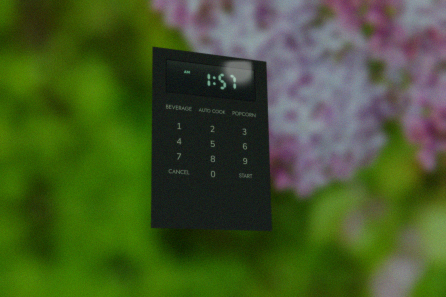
1,57
